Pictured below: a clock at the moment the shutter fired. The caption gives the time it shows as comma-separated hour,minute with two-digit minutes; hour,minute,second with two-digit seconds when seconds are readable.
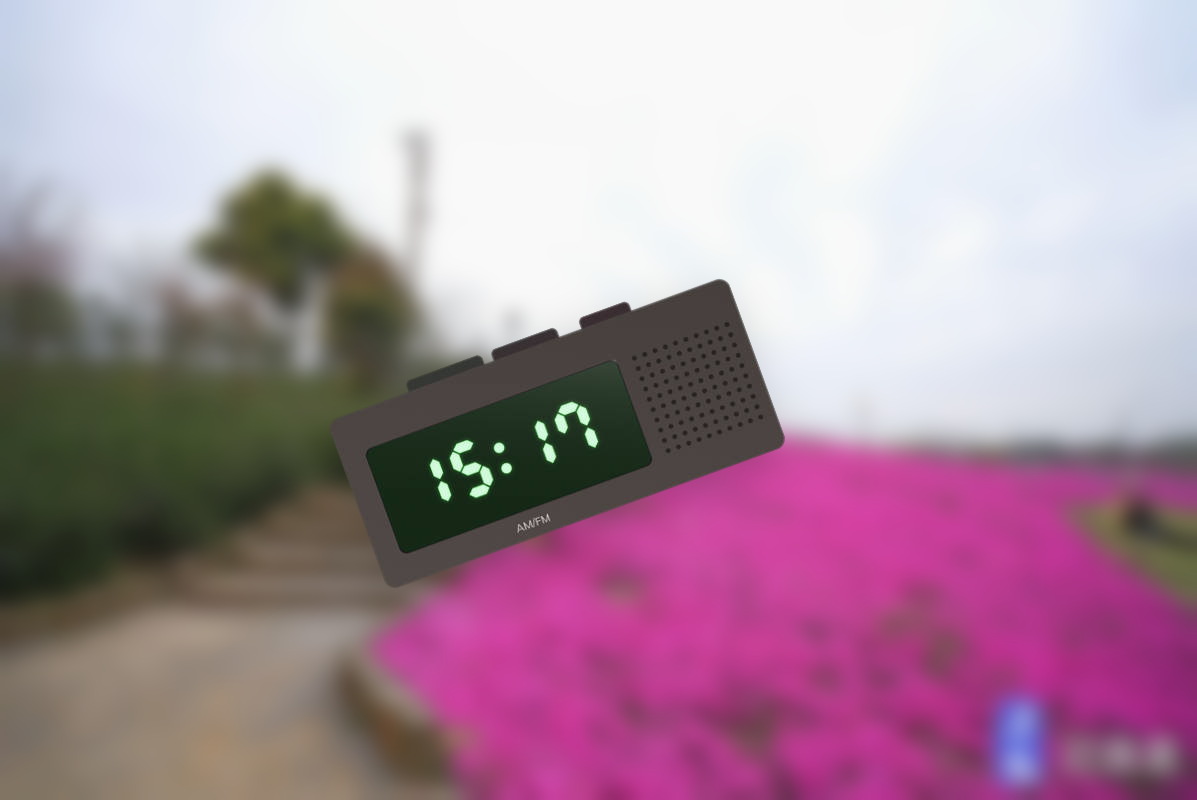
15,17
